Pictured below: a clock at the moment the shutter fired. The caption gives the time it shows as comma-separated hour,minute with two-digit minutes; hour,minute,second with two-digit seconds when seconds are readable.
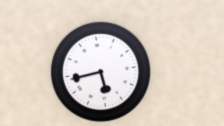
5,44
